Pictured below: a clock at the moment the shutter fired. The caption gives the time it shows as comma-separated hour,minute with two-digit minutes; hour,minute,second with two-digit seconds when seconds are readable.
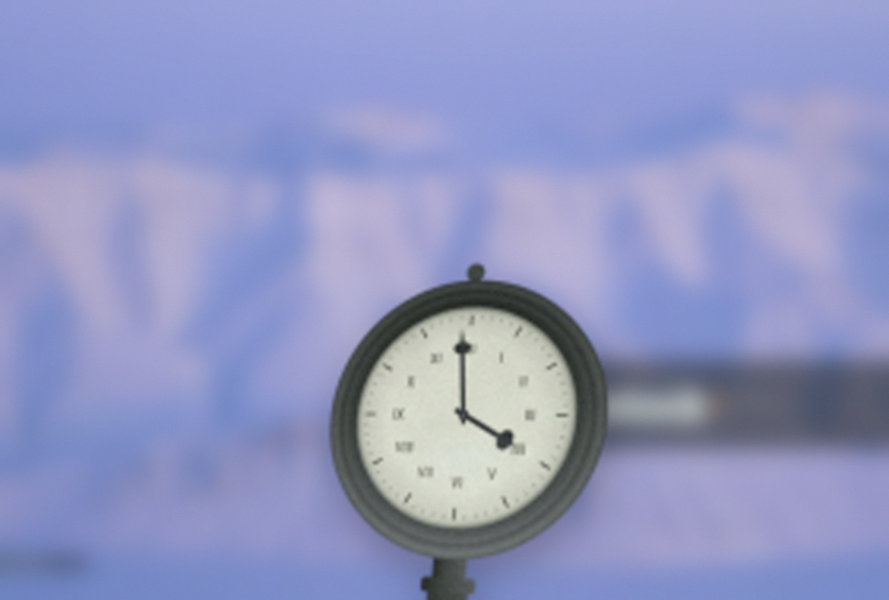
3,59
